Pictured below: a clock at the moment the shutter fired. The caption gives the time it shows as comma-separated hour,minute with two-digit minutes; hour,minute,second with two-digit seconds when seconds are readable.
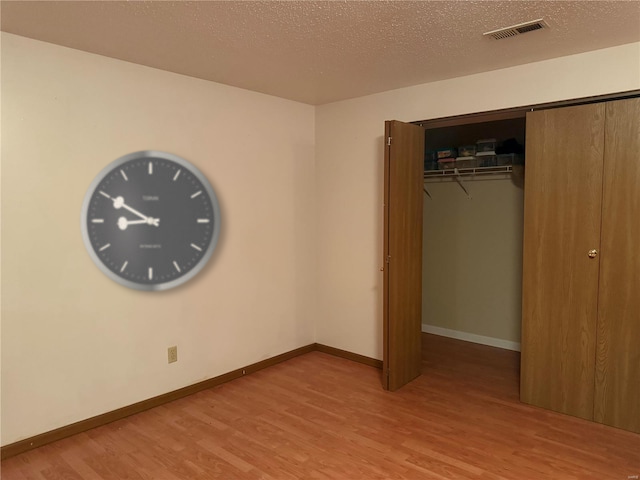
8,50
